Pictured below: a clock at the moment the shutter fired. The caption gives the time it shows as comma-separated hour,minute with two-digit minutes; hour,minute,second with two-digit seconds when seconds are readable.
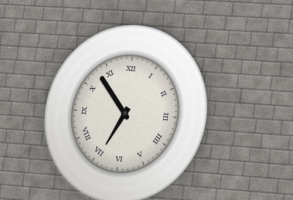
6,53
